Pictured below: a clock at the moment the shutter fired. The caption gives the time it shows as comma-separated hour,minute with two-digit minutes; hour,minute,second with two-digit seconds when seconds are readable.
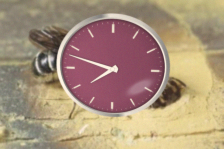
7,48
